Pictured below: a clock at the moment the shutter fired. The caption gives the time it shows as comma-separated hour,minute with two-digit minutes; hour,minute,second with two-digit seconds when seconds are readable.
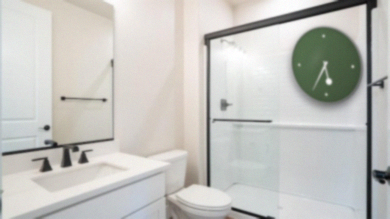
5,35
